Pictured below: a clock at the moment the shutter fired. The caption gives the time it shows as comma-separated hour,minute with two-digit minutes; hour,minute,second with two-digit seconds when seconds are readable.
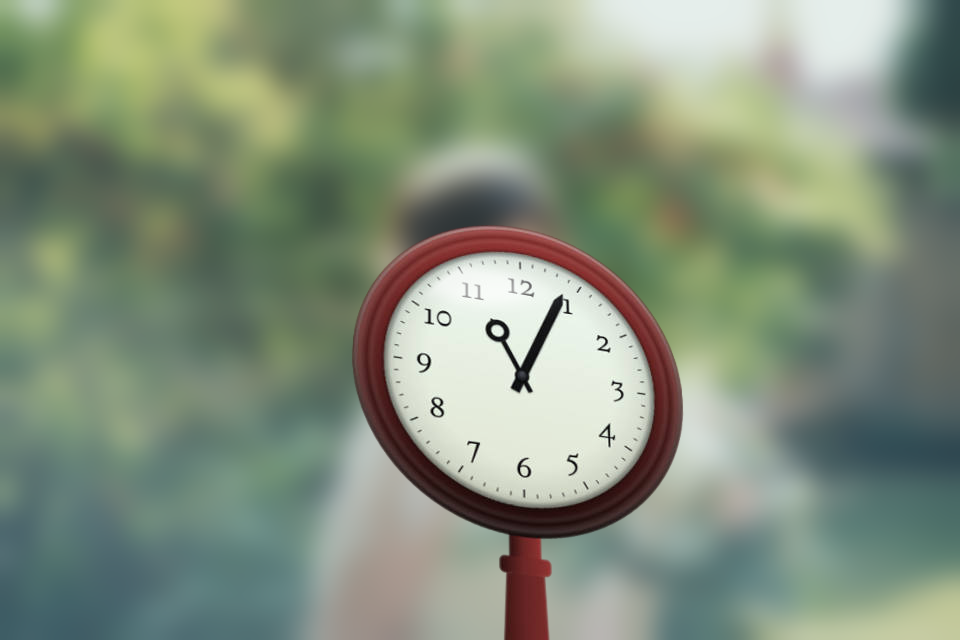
11,04
